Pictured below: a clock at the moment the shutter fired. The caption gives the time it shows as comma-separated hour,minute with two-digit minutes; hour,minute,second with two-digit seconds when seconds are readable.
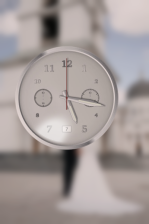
5,17
